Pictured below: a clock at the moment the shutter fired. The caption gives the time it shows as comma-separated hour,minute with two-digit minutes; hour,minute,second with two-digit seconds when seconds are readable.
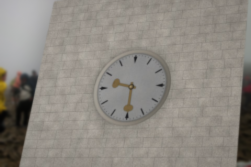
9,30
